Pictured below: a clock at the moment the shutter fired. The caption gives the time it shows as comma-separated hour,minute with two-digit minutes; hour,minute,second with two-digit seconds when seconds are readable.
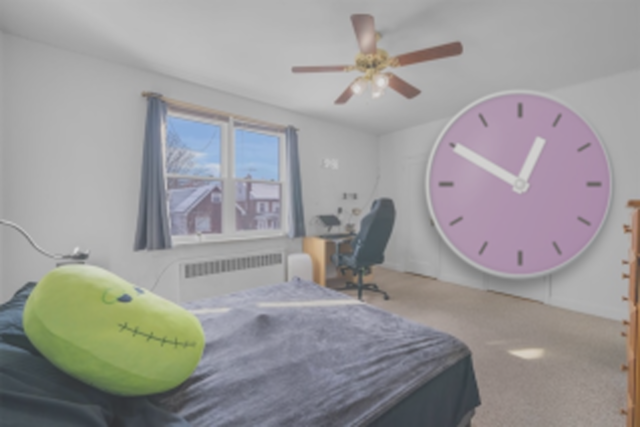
12,50
